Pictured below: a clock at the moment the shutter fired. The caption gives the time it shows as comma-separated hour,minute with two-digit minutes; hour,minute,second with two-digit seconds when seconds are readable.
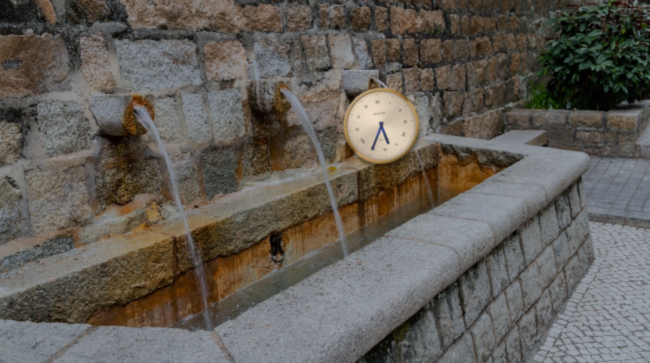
5,35
